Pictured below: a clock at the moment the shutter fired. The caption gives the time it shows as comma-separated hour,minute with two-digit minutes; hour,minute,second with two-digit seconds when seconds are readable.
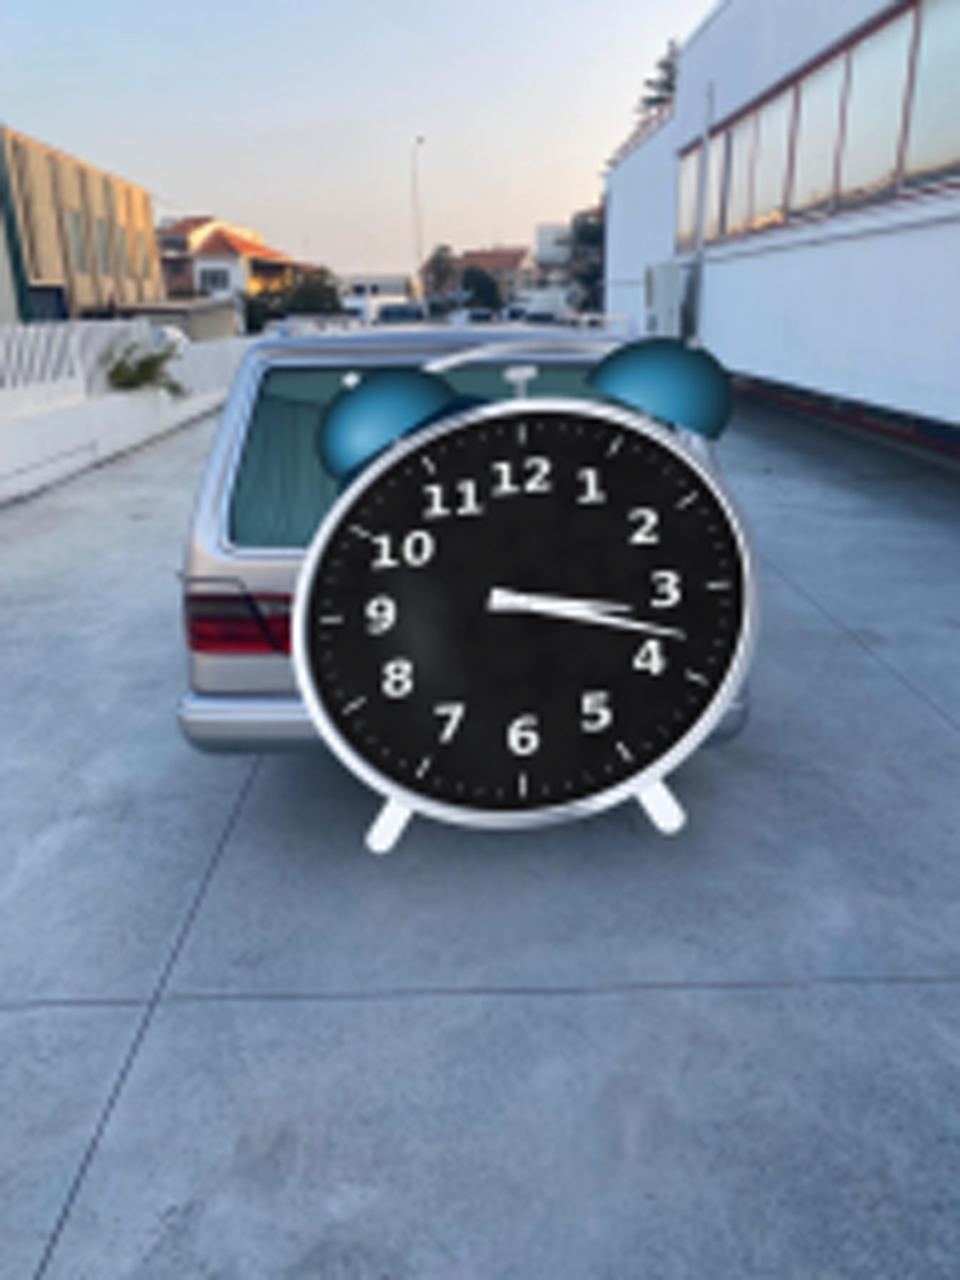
3,18
